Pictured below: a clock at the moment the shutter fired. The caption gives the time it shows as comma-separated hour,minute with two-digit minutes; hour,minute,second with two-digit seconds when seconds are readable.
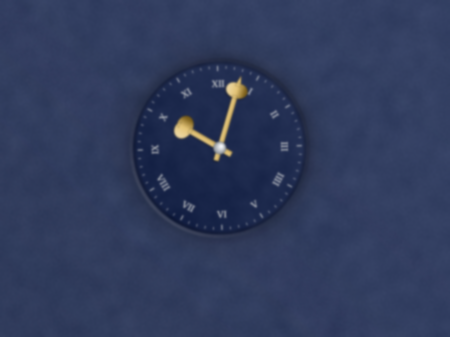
10,03
